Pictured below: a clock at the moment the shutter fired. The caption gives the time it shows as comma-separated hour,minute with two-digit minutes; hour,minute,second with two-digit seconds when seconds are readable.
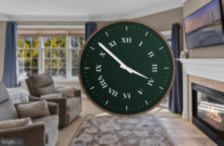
3,52
